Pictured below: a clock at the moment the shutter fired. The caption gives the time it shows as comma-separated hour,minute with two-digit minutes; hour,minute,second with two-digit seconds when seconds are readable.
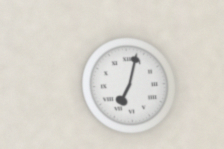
7,03
